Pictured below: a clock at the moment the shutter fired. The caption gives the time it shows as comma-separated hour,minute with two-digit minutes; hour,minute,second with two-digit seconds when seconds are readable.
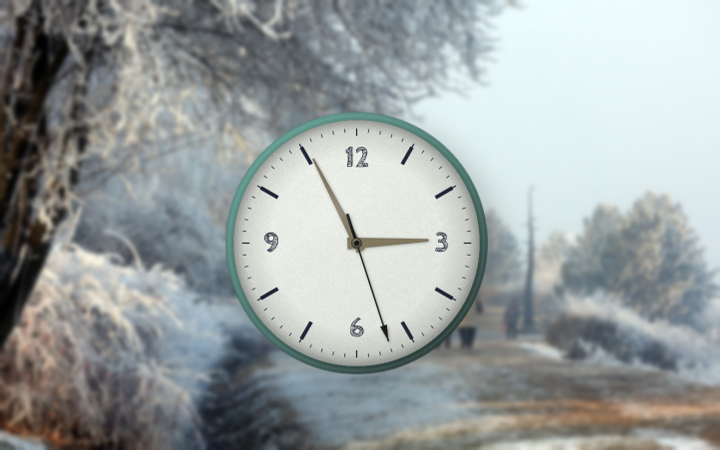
2,55,27
